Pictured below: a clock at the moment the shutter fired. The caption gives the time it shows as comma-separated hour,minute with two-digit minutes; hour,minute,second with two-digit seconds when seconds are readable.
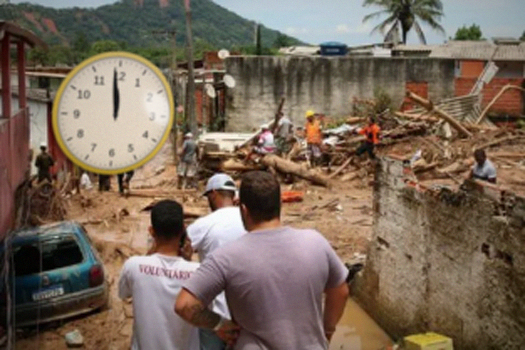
11,59
